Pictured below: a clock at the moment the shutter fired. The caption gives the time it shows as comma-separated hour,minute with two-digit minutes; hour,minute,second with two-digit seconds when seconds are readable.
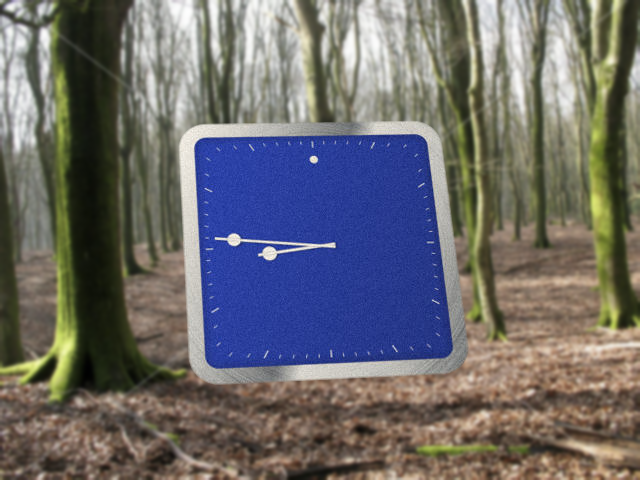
8,46
